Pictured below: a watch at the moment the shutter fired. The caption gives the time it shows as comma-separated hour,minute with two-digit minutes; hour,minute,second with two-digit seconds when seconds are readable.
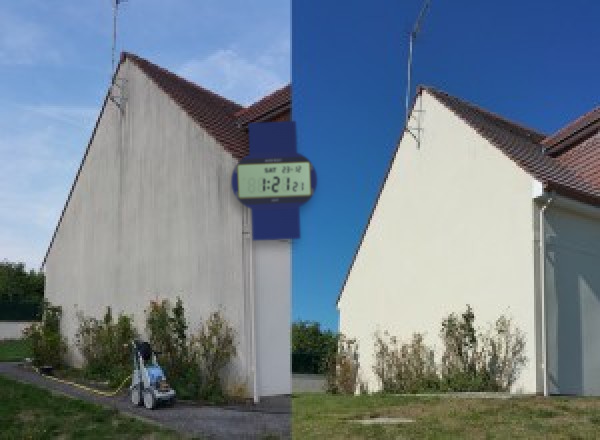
1,21
